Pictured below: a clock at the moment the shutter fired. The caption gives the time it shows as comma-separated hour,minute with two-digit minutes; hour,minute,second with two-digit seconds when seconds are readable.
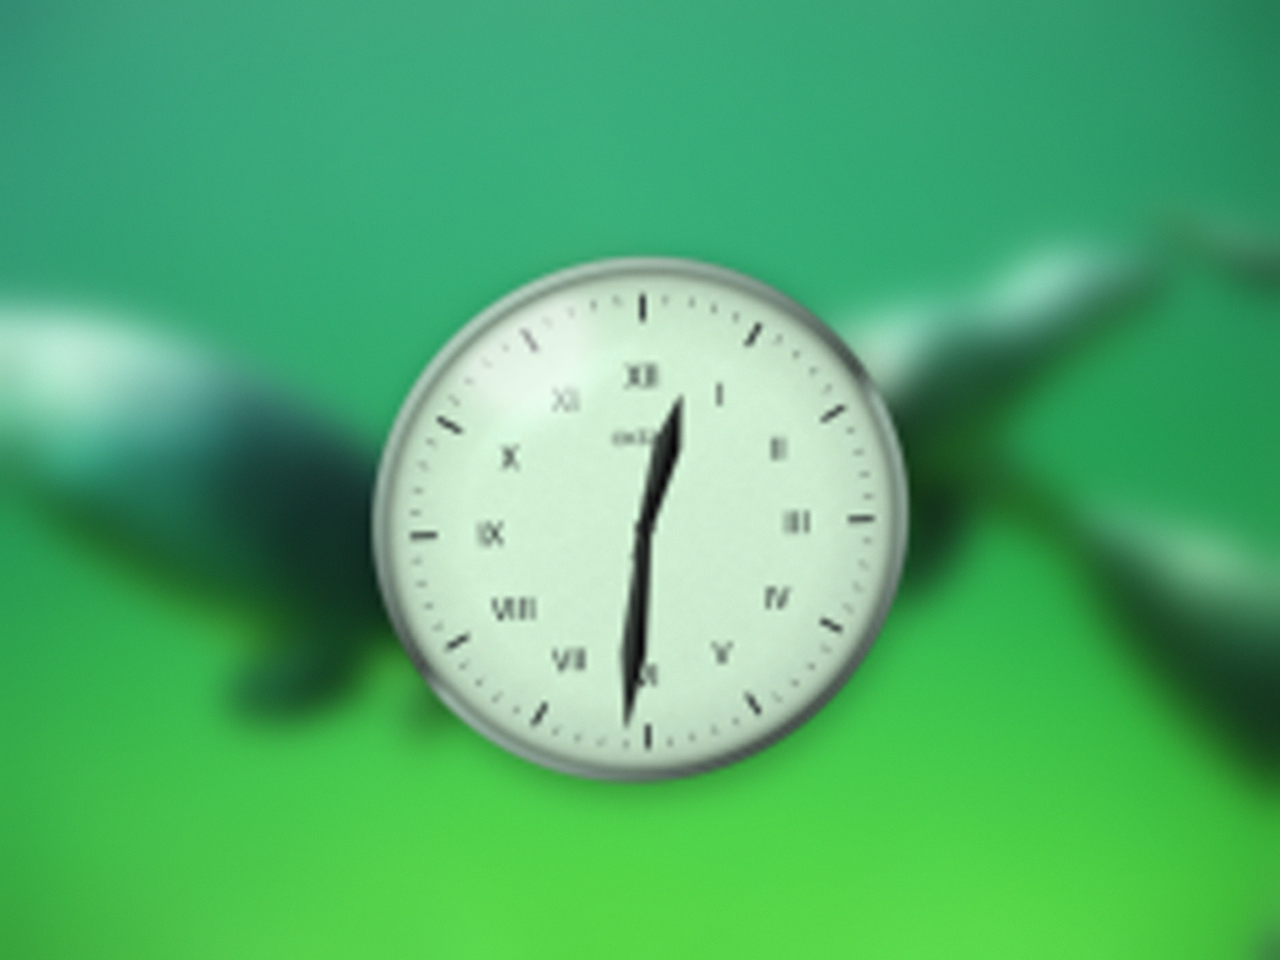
12,31
